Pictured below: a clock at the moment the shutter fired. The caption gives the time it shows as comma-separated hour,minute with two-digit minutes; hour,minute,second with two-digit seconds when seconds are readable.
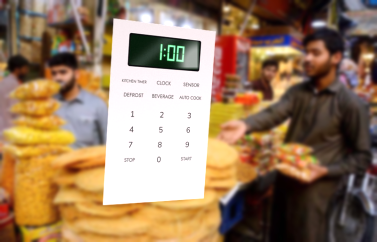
1,00
